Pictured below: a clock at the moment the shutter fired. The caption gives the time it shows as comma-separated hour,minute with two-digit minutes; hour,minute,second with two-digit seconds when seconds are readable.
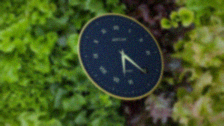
6,23
